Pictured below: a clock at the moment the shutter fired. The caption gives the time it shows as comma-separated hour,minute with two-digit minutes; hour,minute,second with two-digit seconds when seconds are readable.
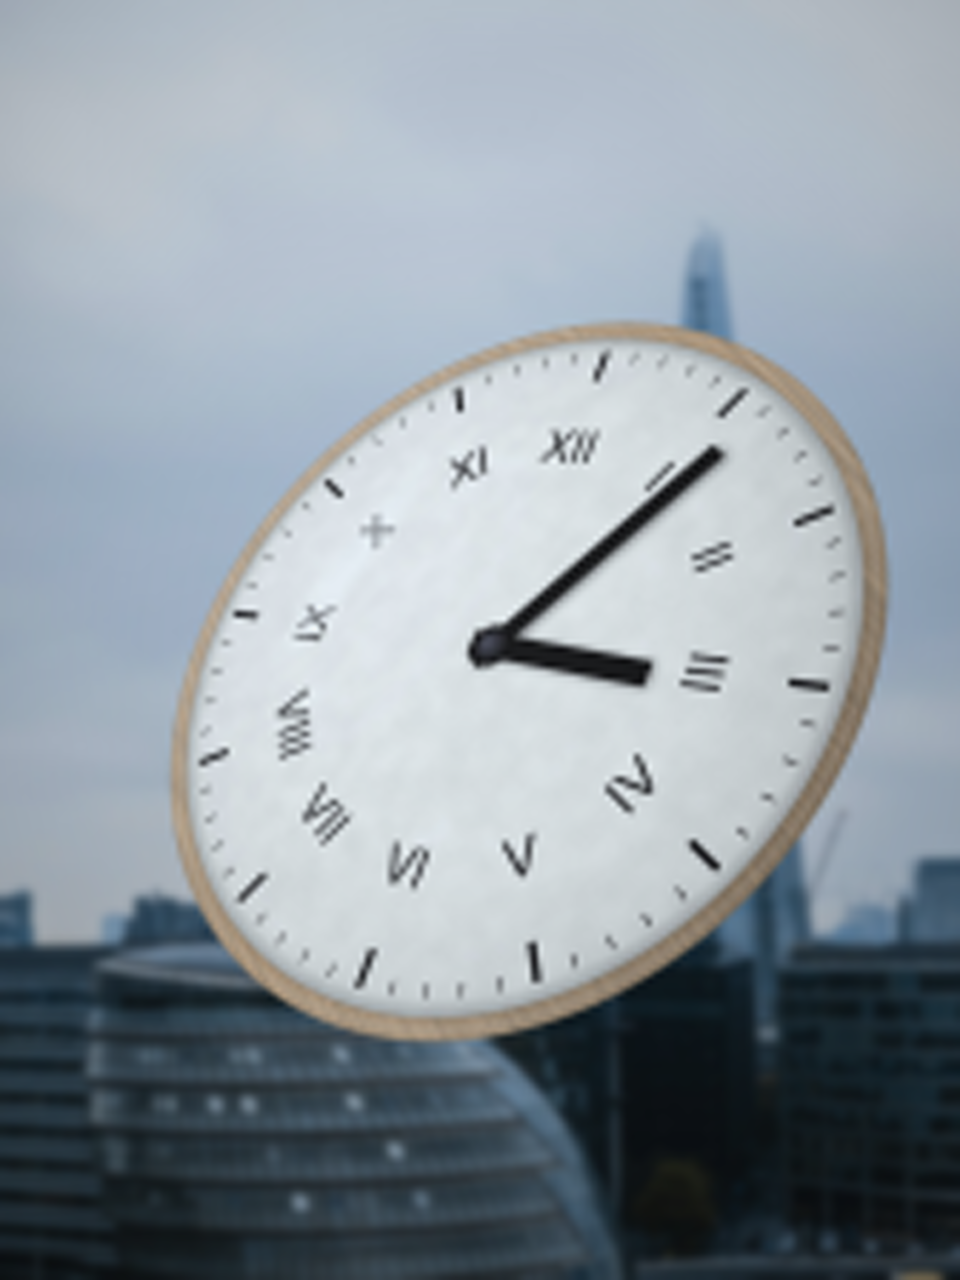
3,06
